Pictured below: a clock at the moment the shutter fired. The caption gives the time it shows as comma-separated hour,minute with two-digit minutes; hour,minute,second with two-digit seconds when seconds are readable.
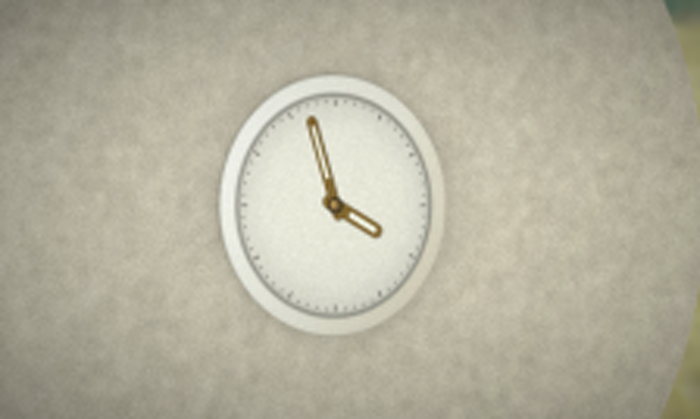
3,57
